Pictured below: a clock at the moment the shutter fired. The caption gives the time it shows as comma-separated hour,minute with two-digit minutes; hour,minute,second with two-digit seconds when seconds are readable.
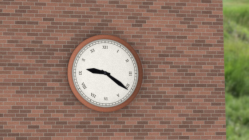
9,21
